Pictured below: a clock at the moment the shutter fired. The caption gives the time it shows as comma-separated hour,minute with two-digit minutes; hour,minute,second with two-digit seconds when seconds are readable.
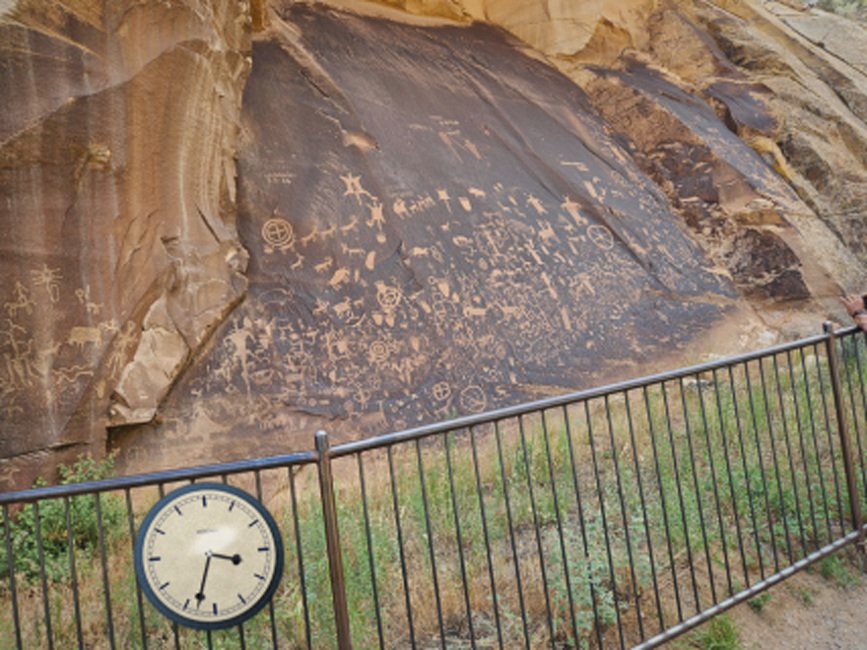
3,33
